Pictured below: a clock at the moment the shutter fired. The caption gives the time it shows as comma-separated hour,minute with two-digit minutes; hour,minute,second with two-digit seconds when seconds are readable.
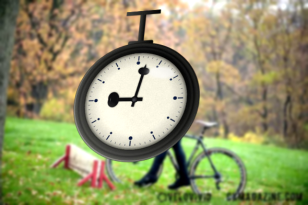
9,02
